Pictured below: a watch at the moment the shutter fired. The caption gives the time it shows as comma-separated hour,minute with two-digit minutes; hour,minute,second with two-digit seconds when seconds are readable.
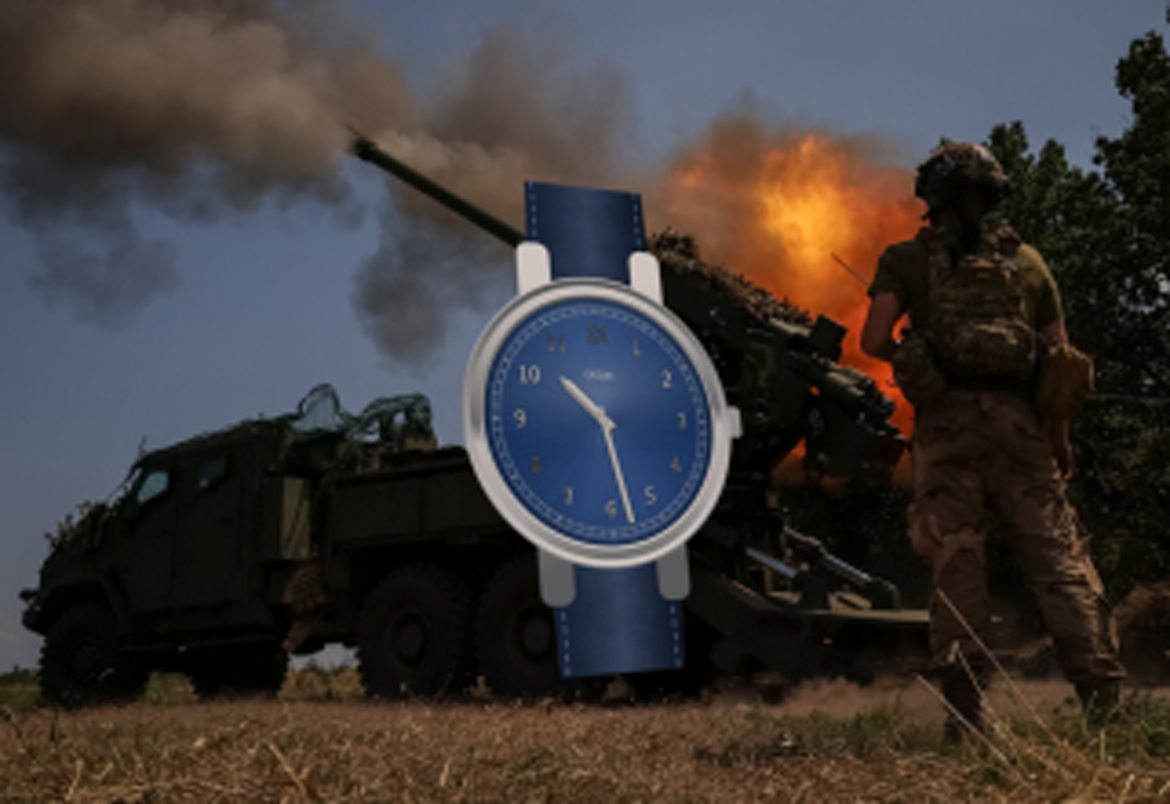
10,28
